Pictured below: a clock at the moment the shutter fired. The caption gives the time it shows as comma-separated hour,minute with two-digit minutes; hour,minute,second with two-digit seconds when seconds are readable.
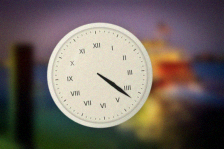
4,22
